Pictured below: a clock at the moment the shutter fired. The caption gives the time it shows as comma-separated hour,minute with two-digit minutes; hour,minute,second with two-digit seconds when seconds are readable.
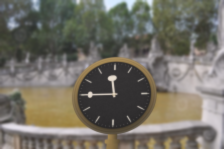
11,45
